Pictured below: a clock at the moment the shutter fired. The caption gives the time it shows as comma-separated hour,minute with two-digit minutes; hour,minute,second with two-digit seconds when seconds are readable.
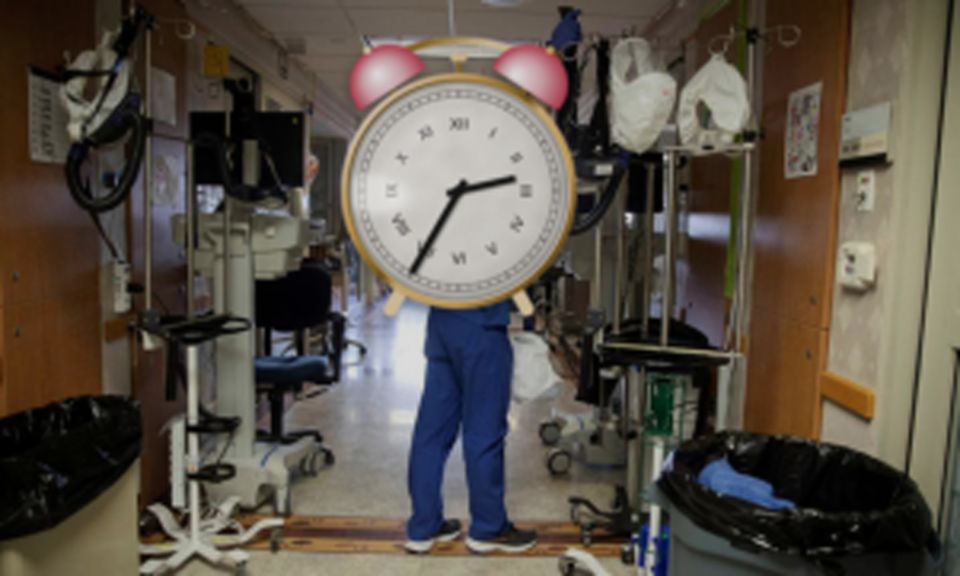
2,35
